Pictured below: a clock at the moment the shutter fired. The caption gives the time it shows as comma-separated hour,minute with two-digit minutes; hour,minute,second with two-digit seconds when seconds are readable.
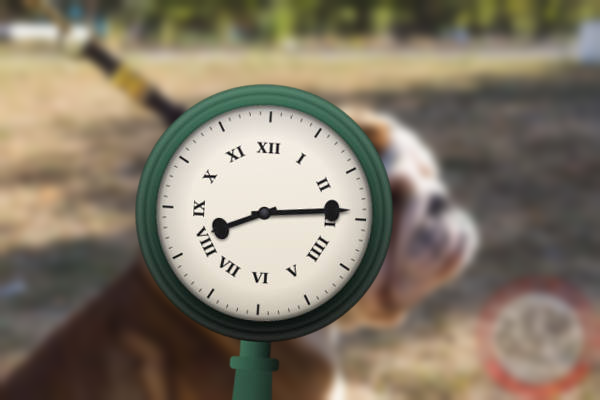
8,14
